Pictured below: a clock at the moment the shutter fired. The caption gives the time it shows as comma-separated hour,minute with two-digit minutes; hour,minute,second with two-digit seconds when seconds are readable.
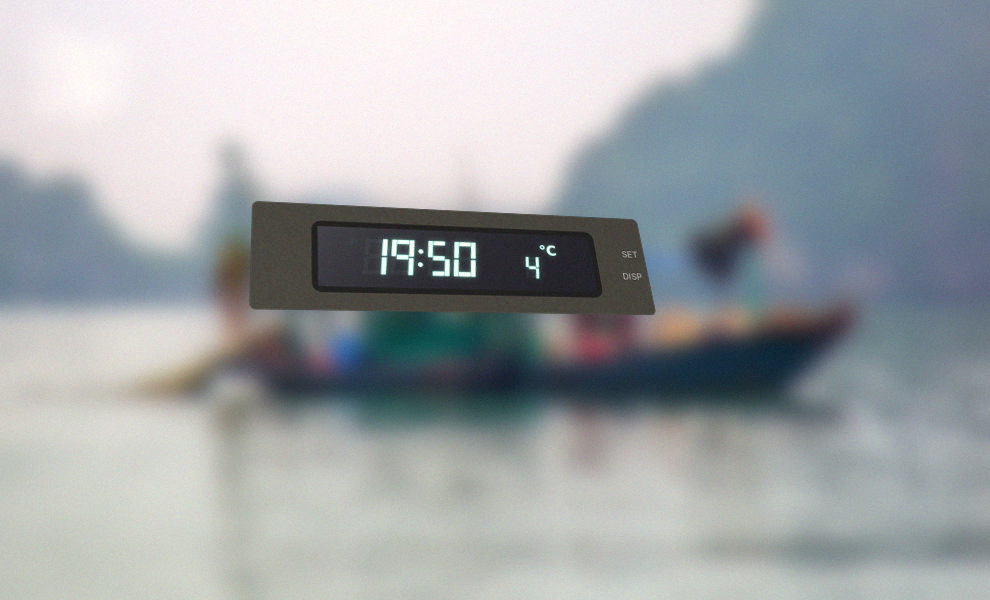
19,50
